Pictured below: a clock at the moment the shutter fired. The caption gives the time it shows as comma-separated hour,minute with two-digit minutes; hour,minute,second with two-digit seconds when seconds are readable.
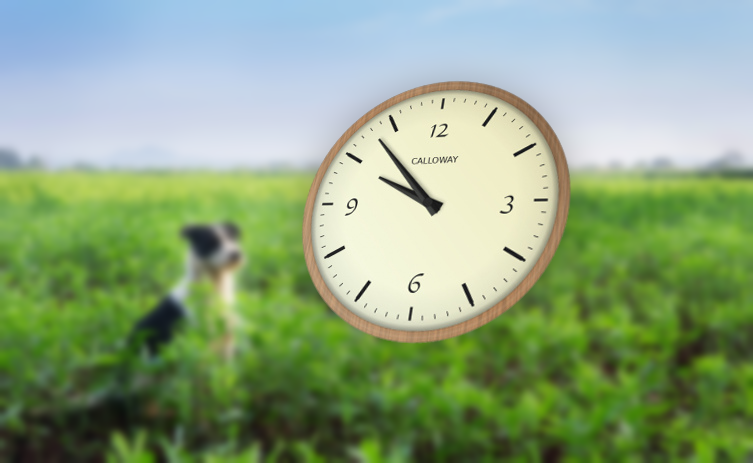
9,53
